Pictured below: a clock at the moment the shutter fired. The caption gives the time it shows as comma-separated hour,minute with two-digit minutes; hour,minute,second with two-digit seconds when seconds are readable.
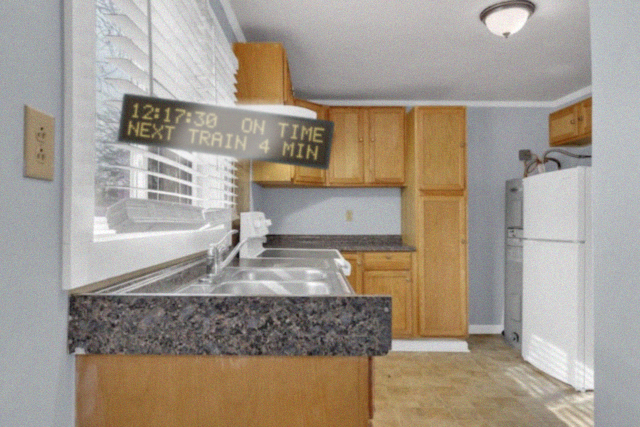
12,17,30
